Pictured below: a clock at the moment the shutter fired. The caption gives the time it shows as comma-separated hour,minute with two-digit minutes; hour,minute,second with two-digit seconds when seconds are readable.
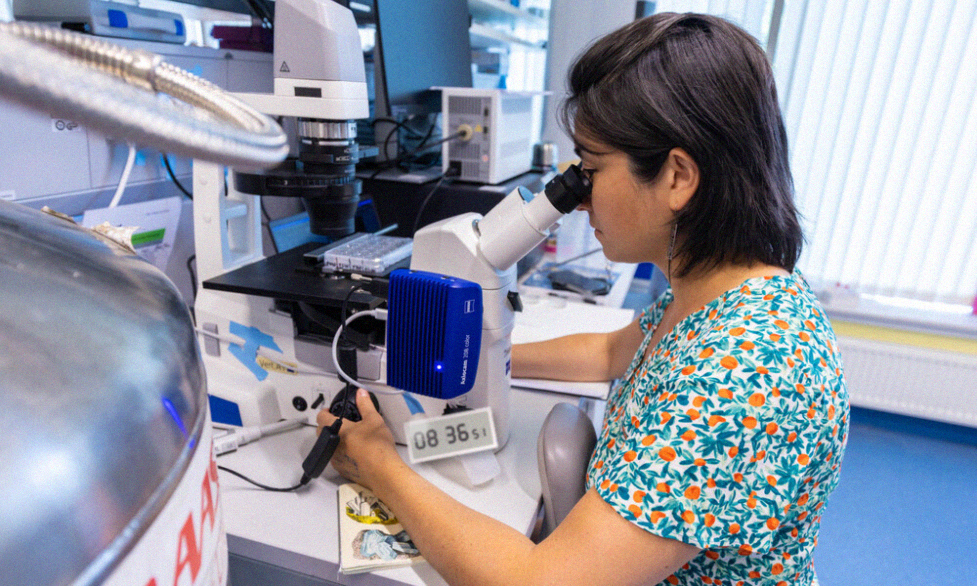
8,36
